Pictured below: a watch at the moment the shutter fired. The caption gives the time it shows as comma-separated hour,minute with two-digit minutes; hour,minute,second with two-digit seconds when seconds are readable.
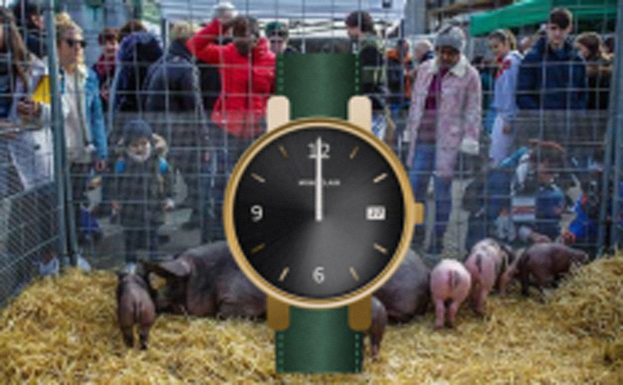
12,00
